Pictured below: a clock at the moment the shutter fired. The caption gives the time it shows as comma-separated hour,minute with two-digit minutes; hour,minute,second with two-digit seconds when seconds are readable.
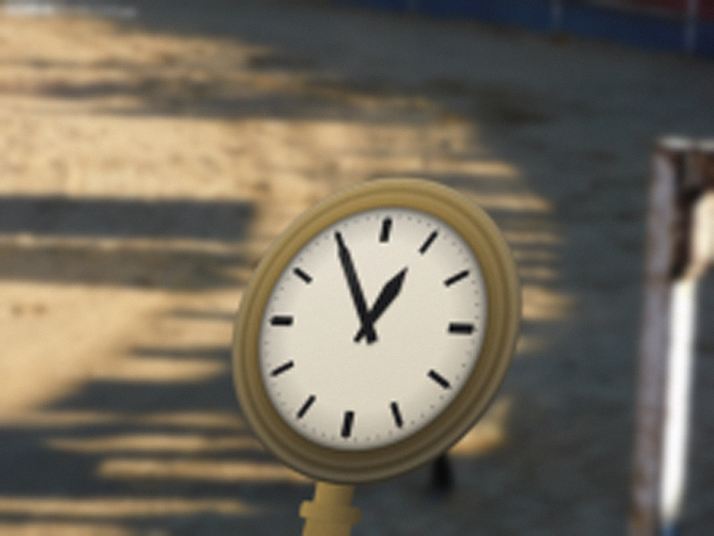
12,55
